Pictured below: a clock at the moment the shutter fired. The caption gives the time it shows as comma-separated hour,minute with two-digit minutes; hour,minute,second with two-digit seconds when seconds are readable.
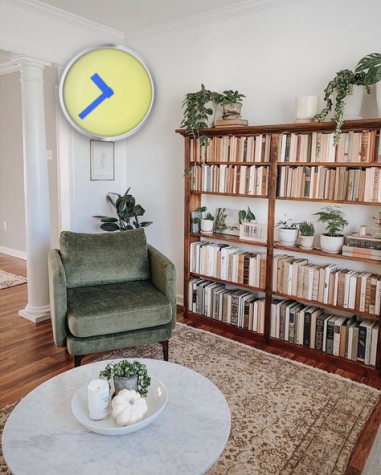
10,38
